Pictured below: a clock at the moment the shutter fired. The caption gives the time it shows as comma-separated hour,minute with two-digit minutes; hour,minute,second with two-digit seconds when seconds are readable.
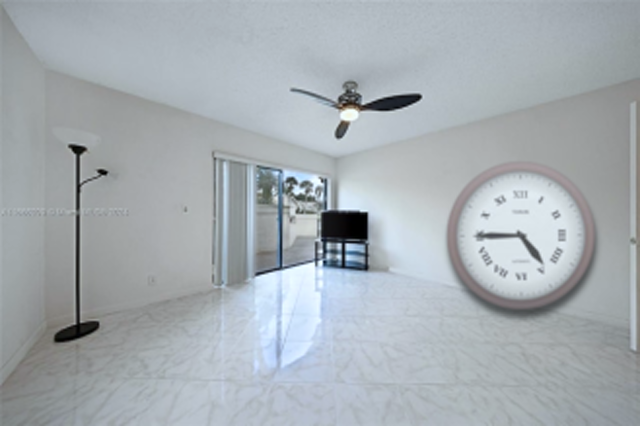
4,45
